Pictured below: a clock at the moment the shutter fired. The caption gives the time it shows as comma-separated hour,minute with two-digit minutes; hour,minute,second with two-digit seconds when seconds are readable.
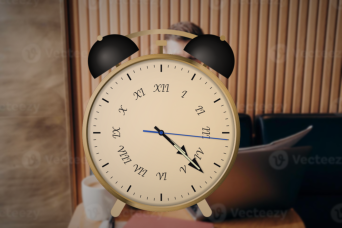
4,22,16
